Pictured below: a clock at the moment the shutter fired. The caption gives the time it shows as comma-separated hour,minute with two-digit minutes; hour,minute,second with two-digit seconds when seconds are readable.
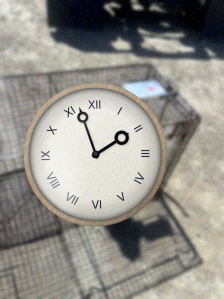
1,57
